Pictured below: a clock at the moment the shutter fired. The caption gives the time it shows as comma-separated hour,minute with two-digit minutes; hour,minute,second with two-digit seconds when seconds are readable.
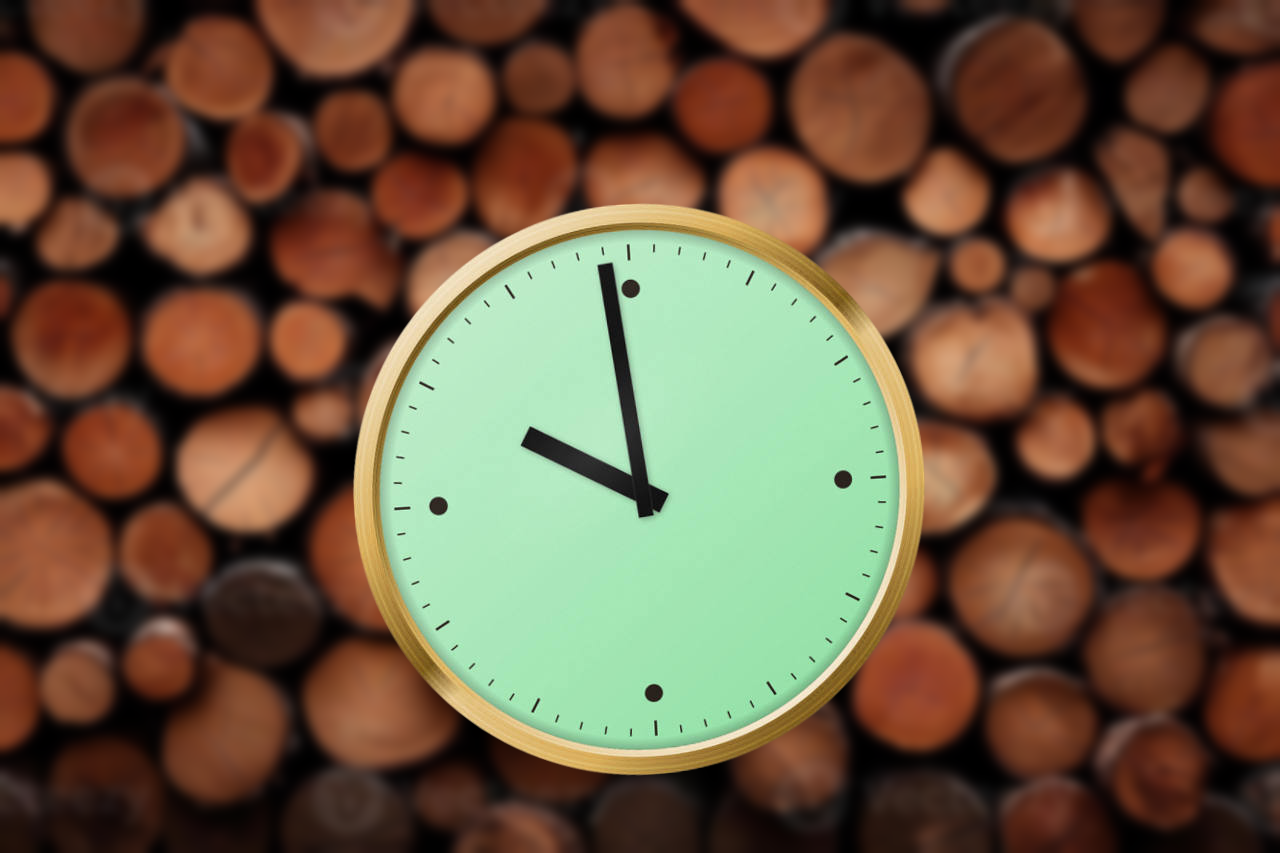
9,59
